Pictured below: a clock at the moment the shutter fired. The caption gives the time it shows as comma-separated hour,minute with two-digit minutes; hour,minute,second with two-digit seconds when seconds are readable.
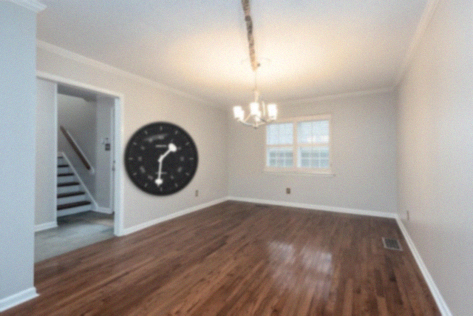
1,31
